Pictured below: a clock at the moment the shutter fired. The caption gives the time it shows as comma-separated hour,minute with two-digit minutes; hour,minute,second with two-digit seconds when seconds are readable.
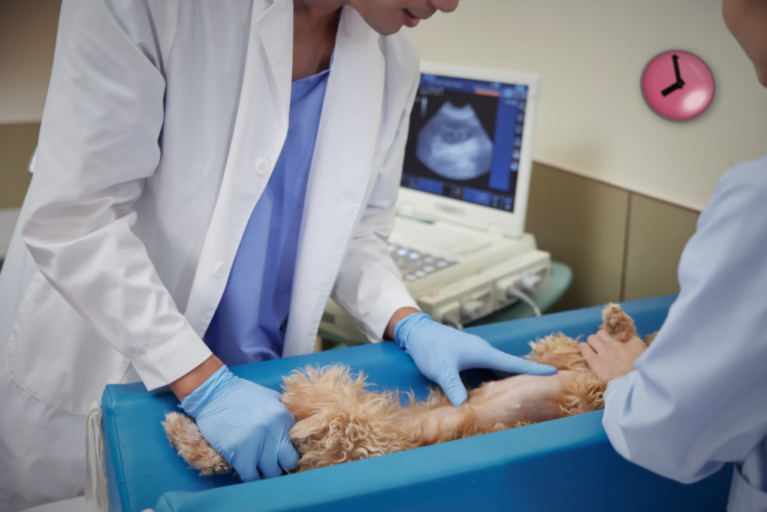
7,59
